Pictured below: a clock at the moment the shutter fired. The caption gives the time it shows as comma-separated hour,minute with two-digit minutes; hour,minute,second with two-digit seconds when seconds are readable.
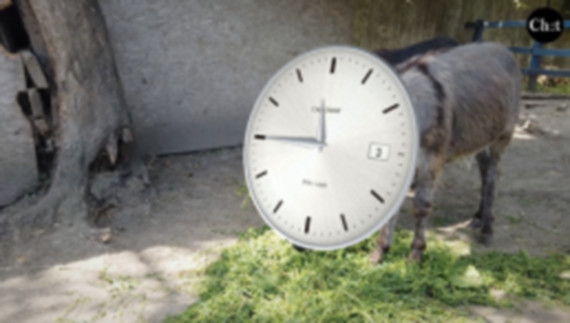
11,45
